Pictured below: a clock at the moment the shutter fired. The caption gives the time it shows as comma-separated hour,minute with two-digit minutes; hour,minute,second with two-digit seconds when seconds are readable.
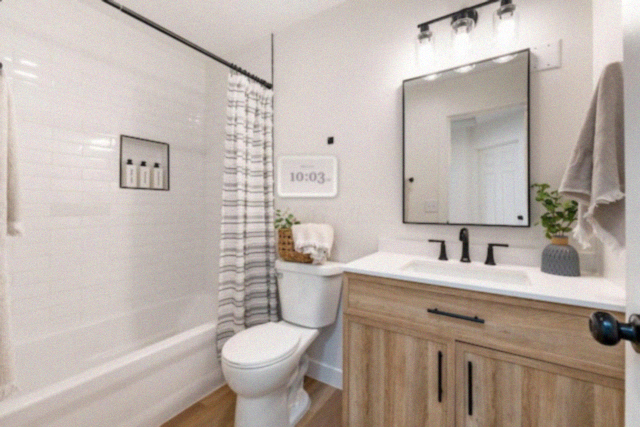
10,03
